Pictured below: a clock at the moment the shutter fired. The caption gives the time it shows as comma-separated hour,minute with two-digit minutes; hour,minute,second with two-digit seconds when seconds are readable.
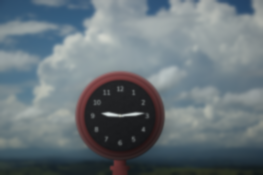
9,14
